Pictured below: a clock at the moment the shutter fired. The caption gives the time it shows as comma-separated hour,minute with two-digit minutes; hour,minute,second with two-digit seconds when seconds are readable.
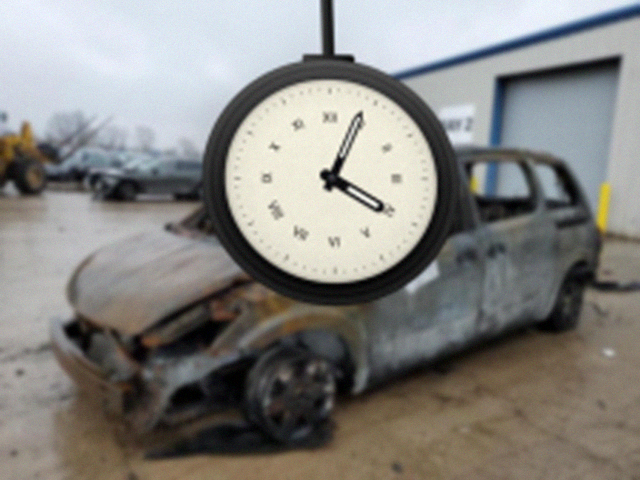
4,04
